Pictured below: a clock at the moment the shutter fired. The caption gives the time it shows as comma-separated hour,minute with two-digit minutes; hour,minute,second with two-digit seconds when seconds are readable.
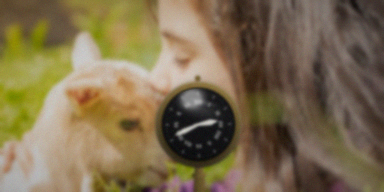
2,41
